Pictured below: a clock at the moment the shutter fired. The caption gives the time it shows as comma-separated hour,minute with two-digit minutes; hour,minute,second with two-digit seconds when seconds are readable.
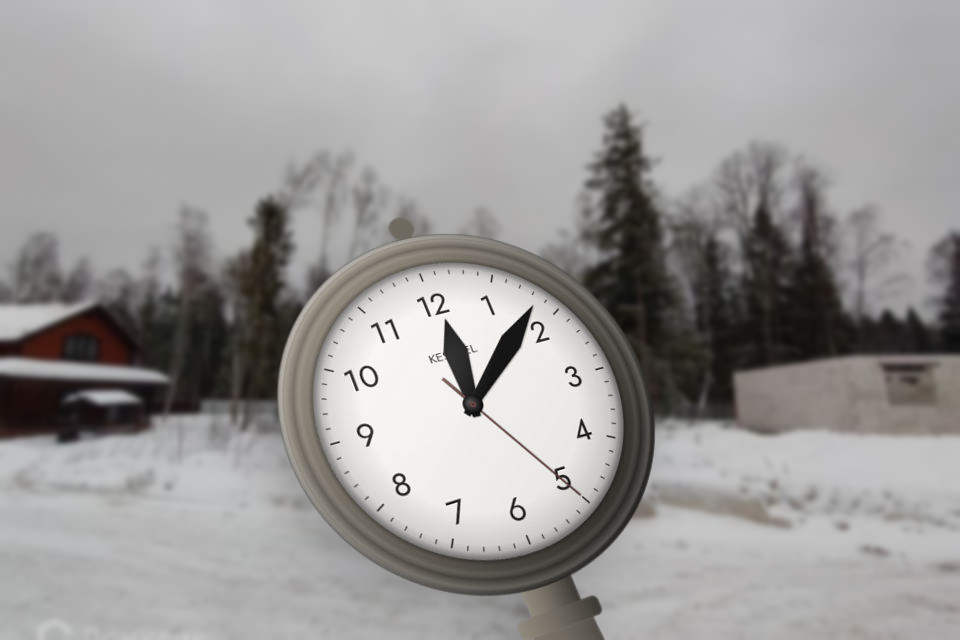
12,08,25
